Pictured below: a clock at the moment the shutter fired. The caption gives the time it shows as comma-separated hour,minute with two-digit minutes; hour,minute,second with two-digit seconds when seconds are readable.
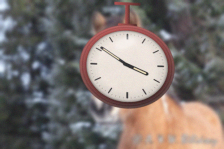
3,51
